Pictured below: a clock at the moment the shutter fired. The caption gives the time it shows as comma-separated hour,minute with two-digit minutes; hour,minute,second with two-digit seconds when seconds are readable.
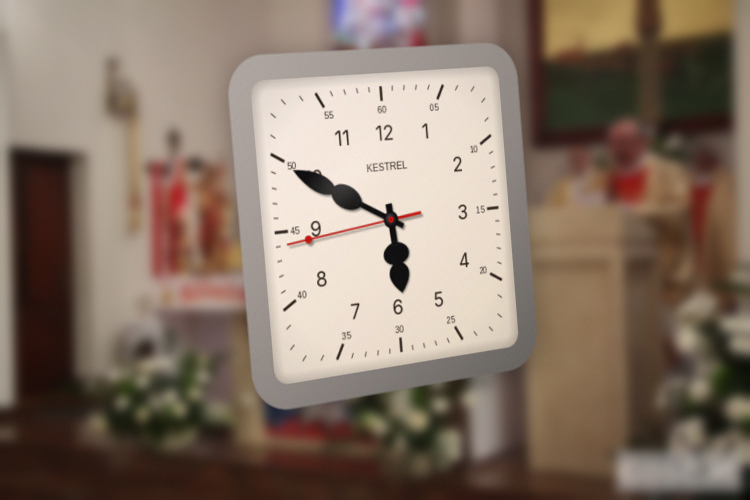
5,49,44
